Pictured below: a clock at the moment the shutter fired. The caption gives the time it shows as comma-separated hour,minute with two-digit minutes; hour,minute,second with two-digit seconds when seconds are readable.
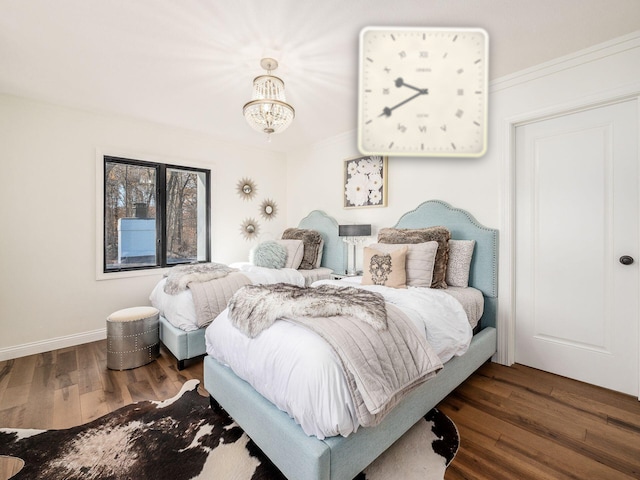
9,40
